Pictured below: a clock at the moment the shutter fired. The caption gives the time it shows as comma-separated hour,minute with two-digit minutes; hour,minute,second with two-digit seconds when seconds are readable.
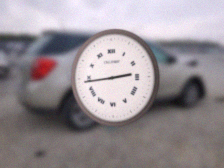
2,44
